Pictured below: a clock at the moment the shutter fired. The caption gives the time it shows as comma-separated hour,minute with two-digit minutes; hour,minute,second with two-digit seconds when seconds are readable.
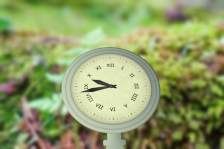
9,43
